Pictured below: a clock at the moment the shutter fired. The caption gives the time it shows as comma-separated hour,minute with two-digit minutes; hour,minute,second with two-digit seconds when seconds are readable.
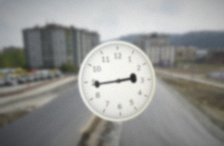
2,44
